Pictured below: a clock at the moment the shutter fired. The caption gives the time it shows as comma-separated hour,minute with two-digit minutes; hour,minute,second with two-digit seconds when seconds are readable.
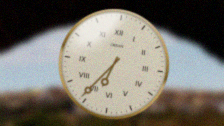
6,36
